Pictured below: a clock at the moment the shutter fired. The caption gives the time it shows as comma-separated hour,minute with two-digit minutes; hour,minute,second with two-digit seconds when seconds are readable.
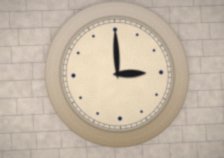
3,00
